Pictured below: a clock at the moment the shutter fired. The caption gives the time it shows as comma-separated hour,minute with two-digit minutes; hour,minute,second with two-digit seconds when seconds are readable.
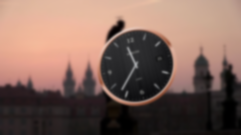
11,37
